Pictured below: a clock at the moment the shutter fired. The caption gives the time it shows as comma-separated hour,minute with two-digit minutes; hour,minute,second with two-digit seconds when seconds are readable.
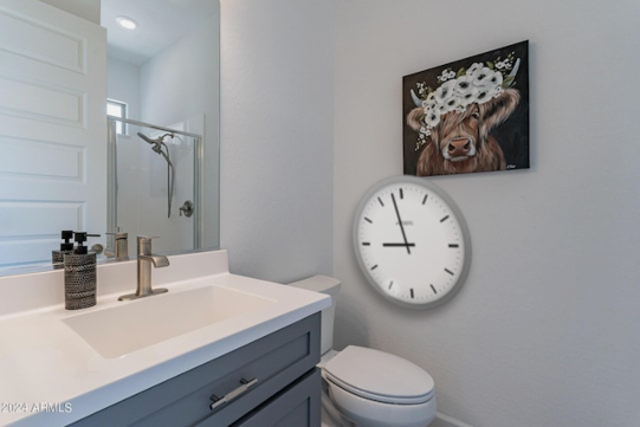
8,58
